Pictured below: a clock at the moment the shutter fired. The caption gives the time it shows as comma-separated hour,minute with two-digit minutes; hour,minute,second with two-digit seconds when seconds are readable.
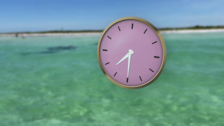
7,30
